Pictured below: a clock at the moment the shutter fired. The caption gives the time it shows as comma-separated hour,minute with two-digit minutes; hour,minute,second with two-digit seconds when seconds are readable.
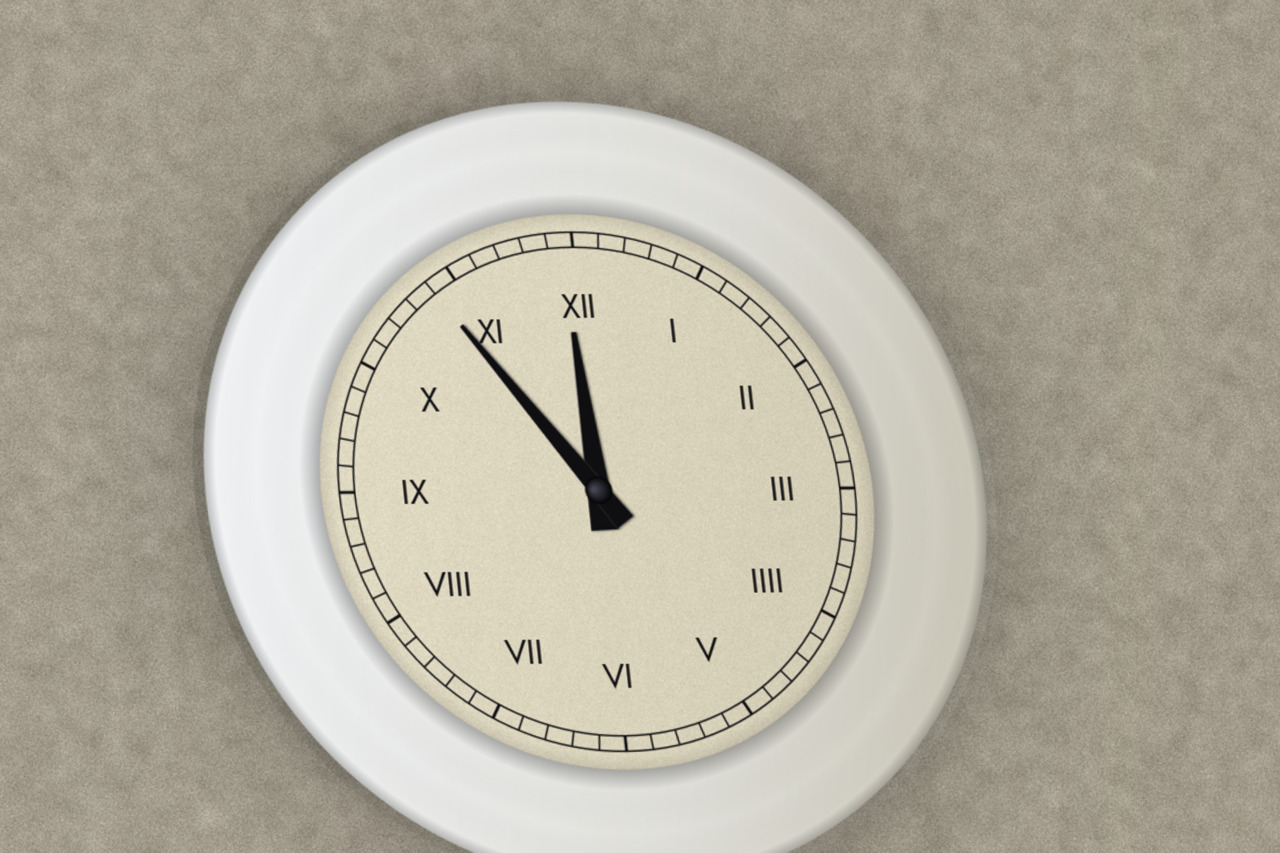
11,54
